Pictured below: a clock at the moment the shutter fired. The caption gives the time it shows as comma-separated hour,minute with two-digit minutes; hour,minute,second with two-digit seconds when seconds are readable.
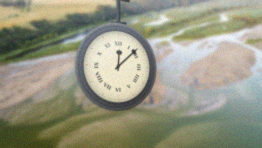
12,08
